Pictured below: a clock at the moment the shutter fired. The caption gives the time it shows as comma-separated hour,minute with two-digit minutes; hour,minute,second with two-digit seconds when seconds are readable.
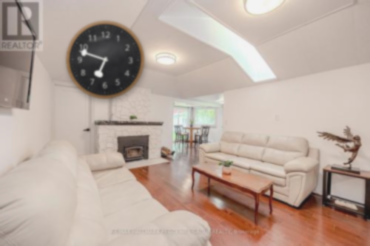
6,48
